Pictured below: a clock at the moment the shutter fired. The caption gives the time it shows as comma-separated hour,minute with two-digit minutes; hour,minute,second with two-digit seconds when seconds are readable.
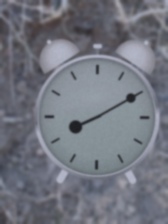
8,10
